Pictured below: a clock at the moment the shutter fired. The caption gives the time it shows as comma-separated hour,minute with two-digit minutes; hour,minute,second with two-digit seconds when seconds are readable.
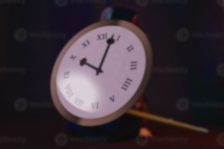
10,03
